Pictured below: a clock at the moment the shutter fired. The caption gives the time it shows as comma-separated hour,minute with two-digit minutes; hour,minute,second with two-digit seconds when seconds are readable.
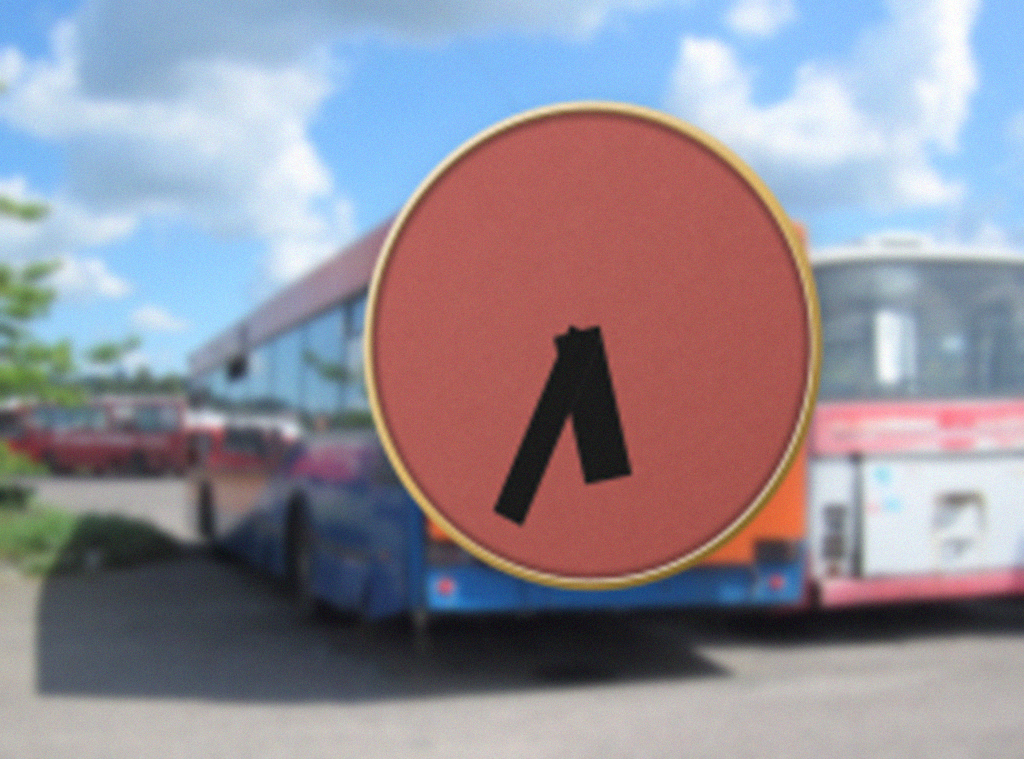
5,34
